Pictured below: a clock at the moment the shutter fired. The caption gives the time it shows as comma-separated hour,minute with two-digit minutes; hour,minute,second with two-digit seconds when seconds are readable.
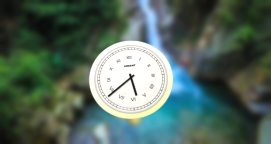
5,39
